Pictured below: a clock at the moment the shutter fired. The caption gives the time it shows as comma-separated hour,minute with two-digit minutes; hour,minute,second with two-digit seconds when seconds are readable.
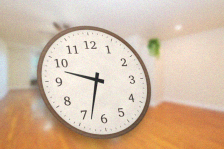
9,33
